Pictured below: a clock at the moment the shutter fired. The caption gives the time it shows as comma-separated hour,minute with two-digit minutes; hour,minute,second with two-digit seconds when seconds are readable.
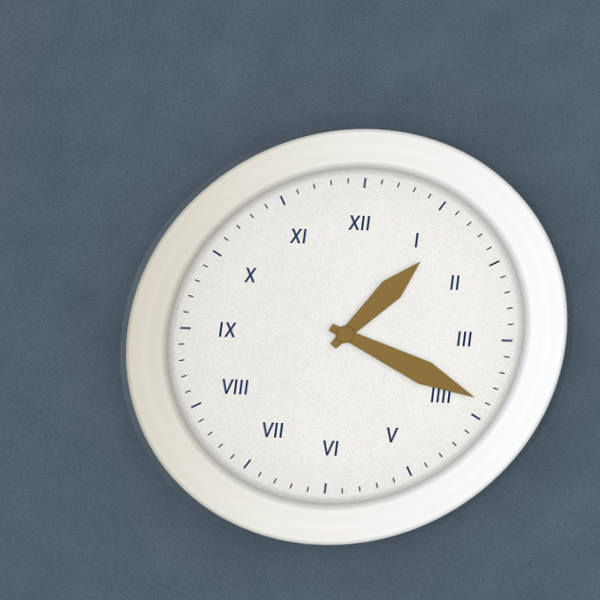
1,19
